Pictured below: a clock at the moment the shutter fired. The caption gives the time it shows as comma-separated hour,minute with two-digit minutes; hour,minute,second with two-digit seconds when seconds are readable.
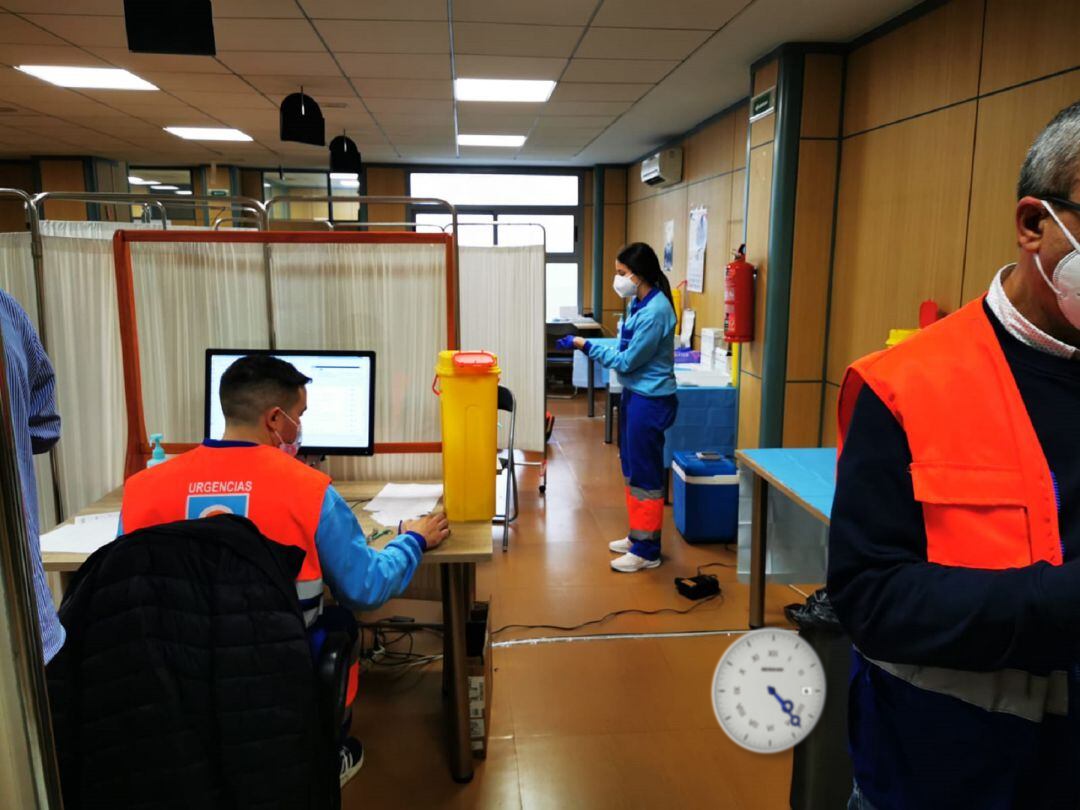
4,23
